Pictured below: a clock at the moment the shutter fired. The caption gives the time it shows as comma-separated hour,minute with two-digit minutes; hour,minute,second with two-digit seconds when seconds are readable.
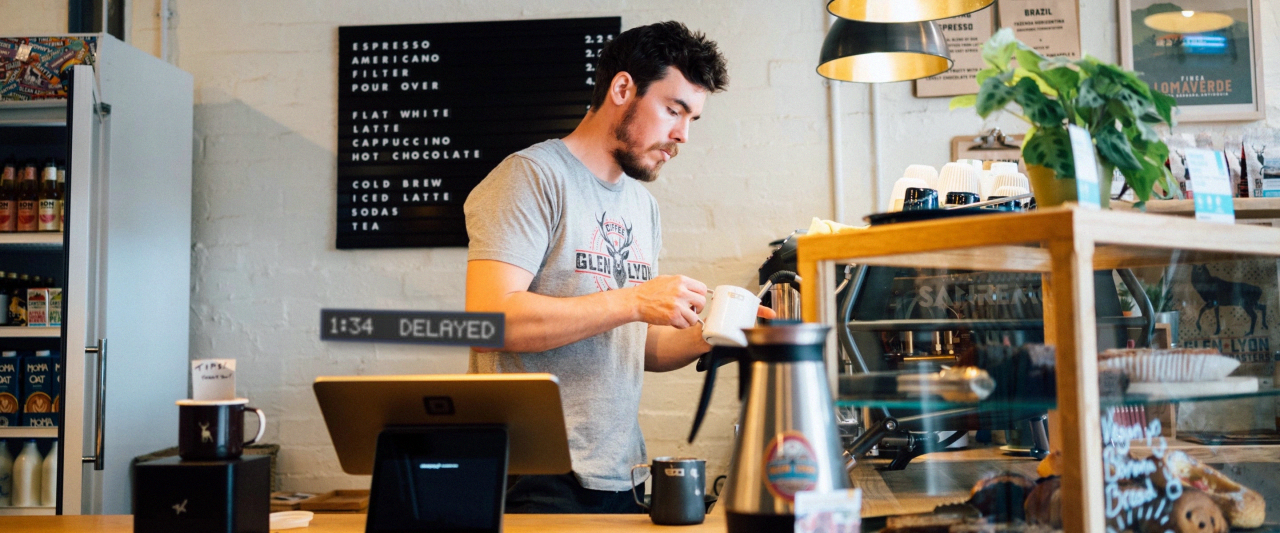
1,34
